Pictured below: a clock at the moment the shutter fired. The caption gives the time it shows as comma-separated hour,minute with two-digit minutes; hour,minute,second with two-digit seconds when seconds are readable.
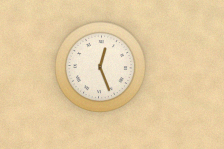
12,26
